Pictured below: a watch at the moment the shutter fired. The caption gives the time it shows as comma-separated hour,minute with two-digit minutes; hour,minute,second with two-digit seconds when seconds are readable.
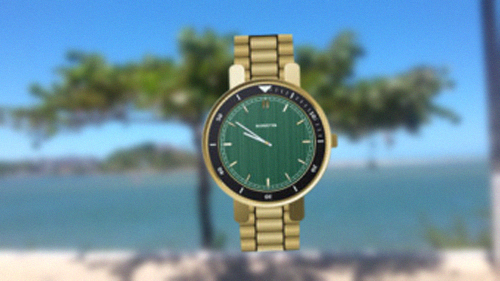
9,51
